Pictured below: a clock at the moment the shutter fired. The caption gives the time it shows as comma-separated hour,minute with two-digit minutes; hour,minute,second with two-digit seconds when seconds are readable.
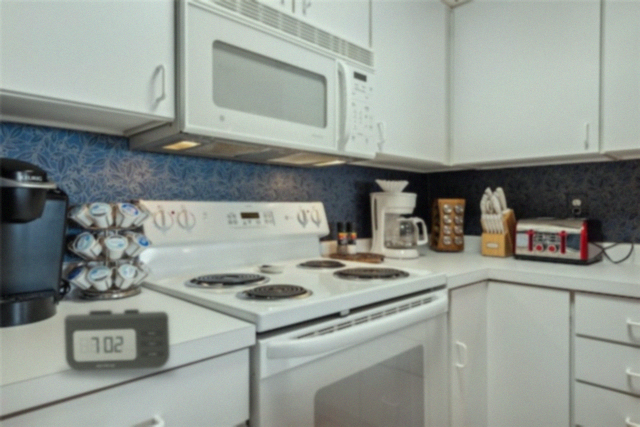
7,02
